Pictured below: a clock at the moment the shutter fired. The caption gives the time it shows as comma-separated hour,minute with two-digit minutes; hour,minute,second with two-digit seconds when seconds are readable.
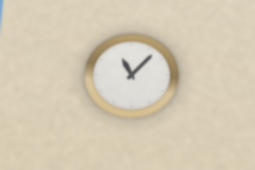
11,07
